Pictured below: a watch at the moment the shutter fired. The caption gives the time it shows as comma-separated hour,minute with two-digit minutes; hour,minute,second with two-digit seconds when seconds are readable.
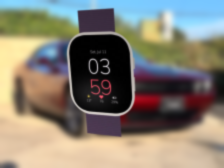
3,59
